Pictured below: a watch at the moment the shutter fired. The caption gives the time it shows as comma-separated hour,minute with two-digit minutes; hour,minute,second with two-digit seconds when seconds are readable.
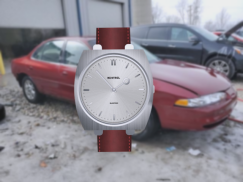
1,53
